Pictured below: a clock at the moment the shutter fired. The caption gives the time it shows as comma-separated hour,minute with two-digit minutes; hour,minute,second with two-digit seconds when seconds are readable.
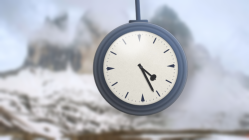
4,26
